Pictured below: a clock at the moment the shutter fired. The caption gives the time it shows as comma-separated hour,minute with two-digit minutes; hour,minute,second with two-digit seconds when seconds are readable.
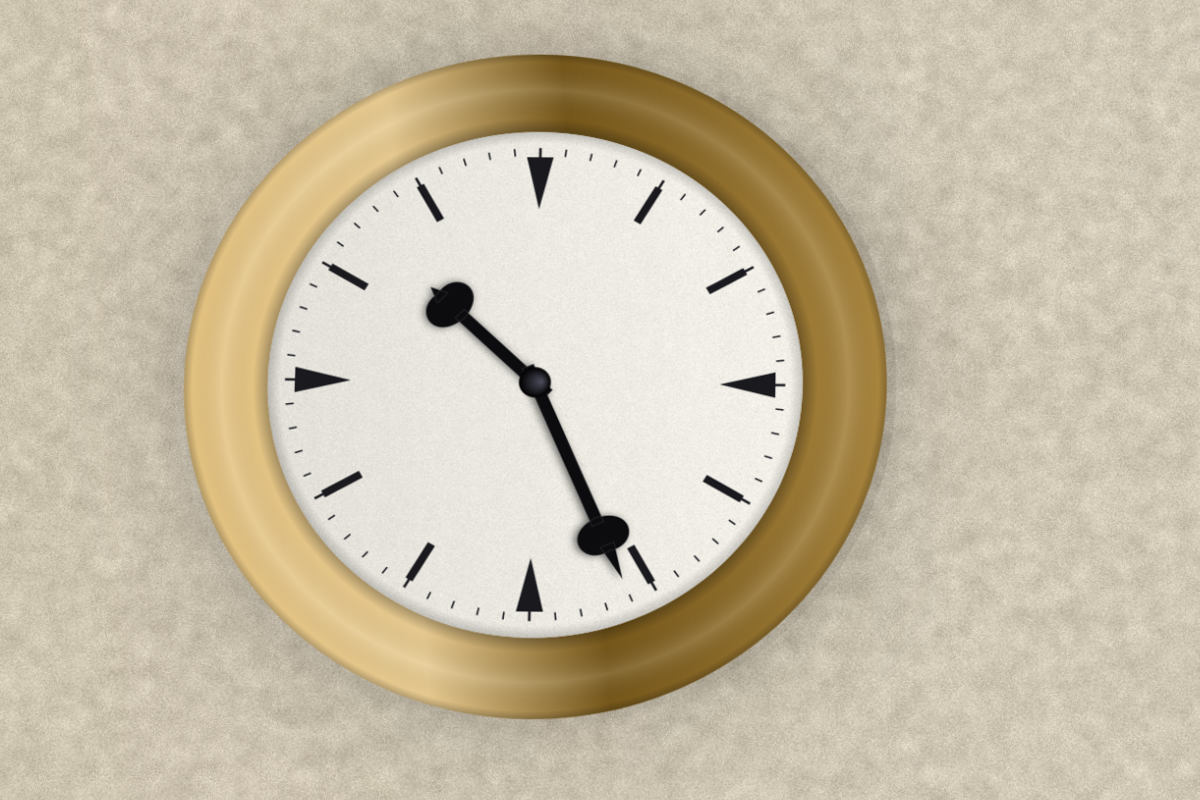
10,26
